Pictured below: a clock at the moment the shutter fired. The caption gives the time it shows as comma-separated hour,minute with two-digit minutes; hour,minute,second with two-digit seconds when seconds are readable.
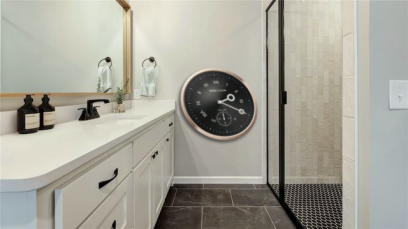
2,20
